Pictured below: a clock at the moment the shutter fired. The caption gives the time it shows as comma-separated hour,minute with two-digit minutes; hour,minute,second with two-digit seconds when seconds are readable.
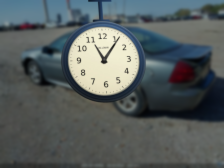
11,06
